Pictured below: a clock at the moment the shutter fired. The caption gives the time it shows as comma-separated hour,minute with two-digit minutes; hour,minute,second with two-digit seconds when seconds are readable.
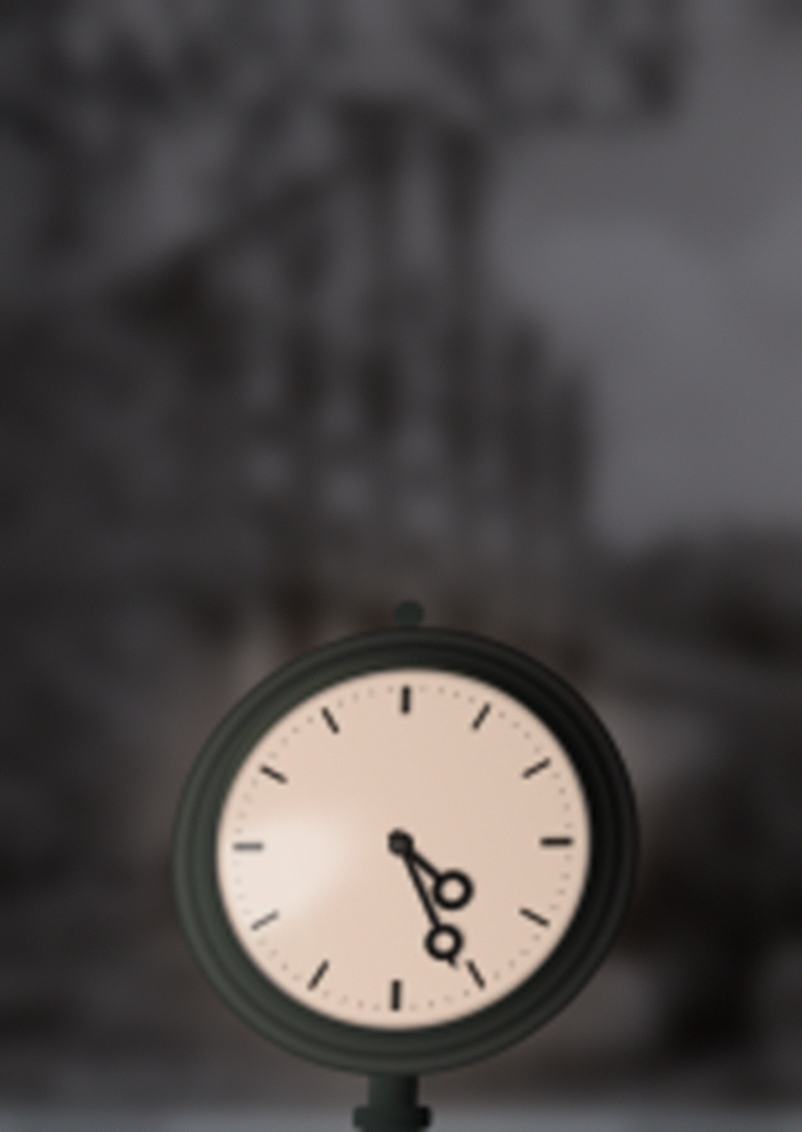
4,26
